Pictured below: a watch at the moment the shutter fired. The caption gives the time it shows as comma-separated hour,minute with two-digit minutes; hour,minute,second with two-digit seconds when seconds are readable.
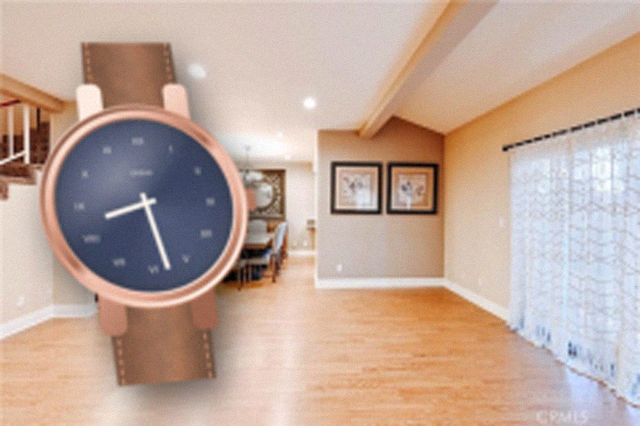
8,28
